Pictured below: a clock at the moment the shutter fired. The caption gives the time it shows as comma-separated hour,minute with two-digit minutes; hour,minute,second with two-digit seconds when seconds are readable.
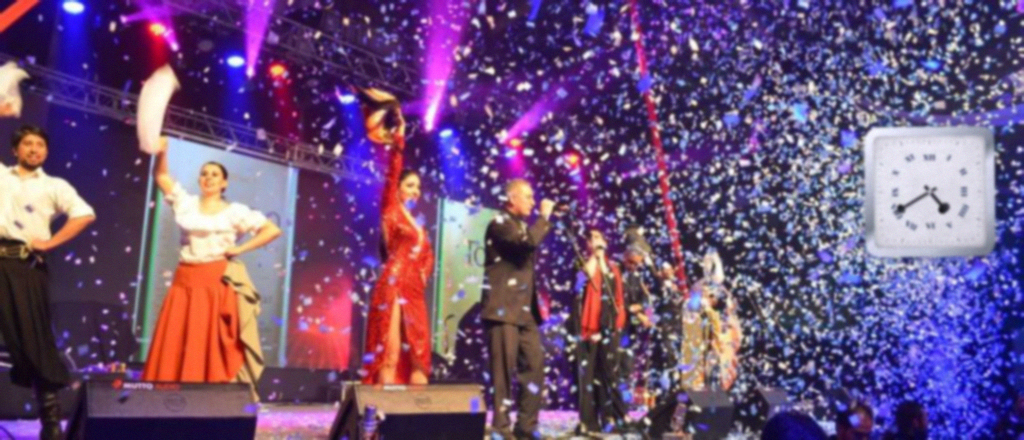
4,40
